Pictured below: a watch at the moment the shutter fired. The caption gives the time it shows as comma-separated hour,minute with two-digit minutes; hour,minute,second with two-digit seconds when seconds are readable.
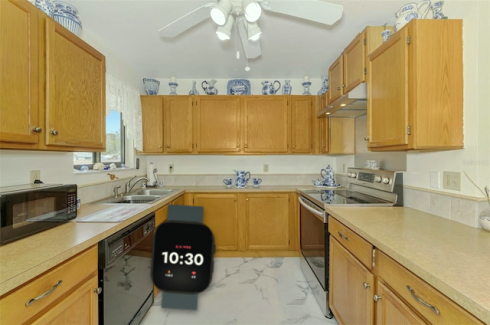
10,30
